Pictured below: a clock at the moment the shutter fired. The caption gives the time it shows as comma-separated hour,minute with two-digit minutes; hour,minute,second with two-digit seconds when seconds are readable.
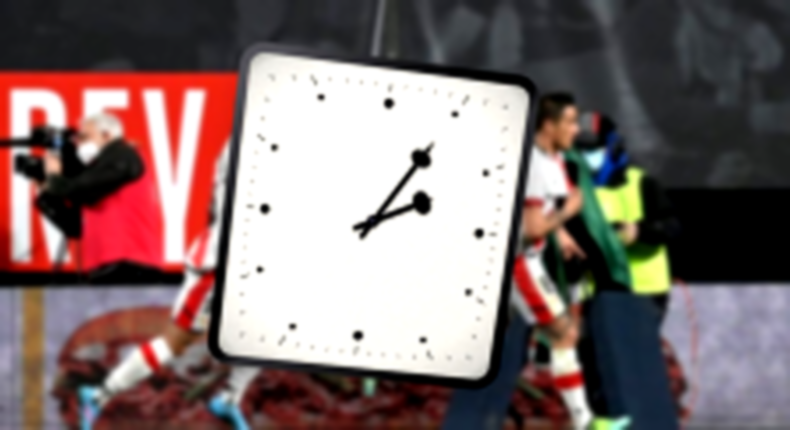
2,05
